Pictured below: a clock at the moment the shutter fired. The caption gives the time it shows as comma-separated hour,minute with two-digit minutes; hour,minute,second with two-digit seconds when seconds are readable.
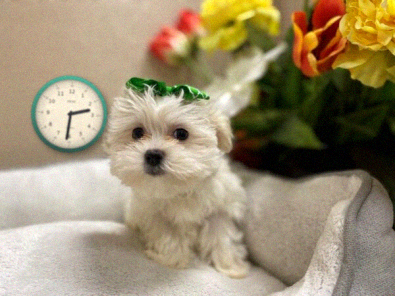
2,31
